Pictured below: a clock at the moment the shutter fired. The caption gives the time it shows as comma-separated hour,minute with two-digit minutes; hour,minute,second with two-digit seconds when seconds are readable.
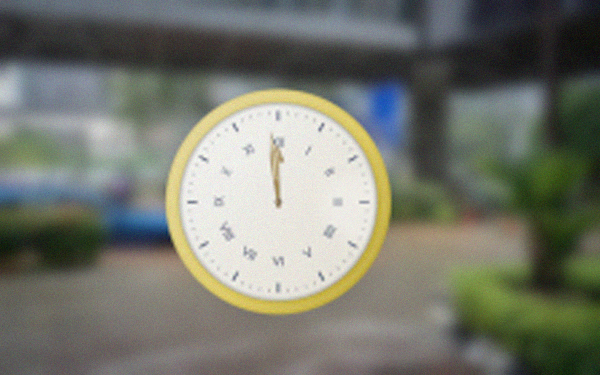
11,59
